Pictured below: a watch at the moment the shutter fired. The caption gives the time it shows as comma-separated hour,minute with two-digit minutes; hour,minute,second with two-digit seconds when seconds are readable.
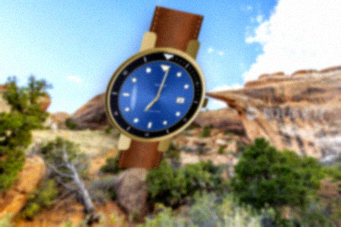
7,01
